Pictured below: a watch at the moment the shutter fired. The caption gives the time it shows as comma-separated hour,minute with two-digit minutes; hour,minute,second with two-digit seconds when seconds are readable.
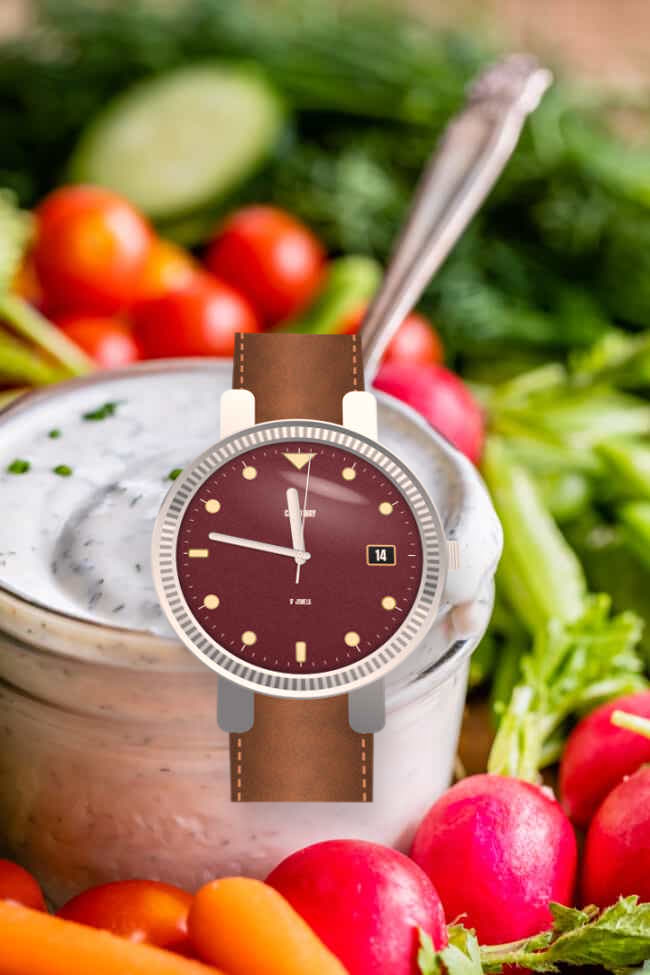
11,47,01
